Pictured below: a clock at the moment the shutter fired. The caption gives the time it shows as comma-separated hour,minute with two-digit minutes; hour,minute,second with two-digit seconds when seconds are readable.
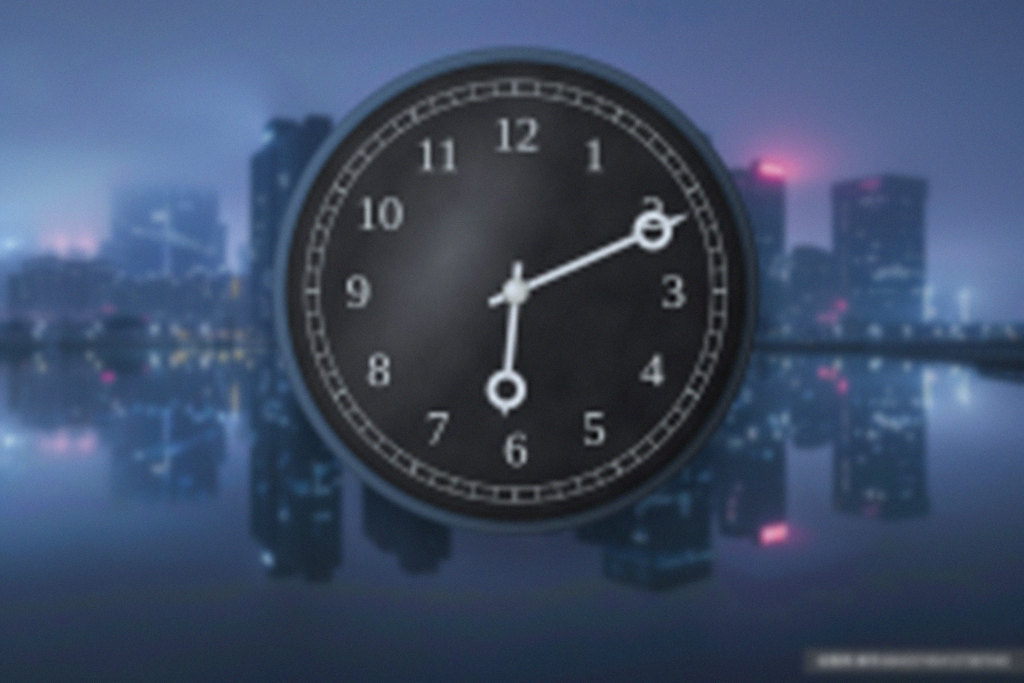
6,11
